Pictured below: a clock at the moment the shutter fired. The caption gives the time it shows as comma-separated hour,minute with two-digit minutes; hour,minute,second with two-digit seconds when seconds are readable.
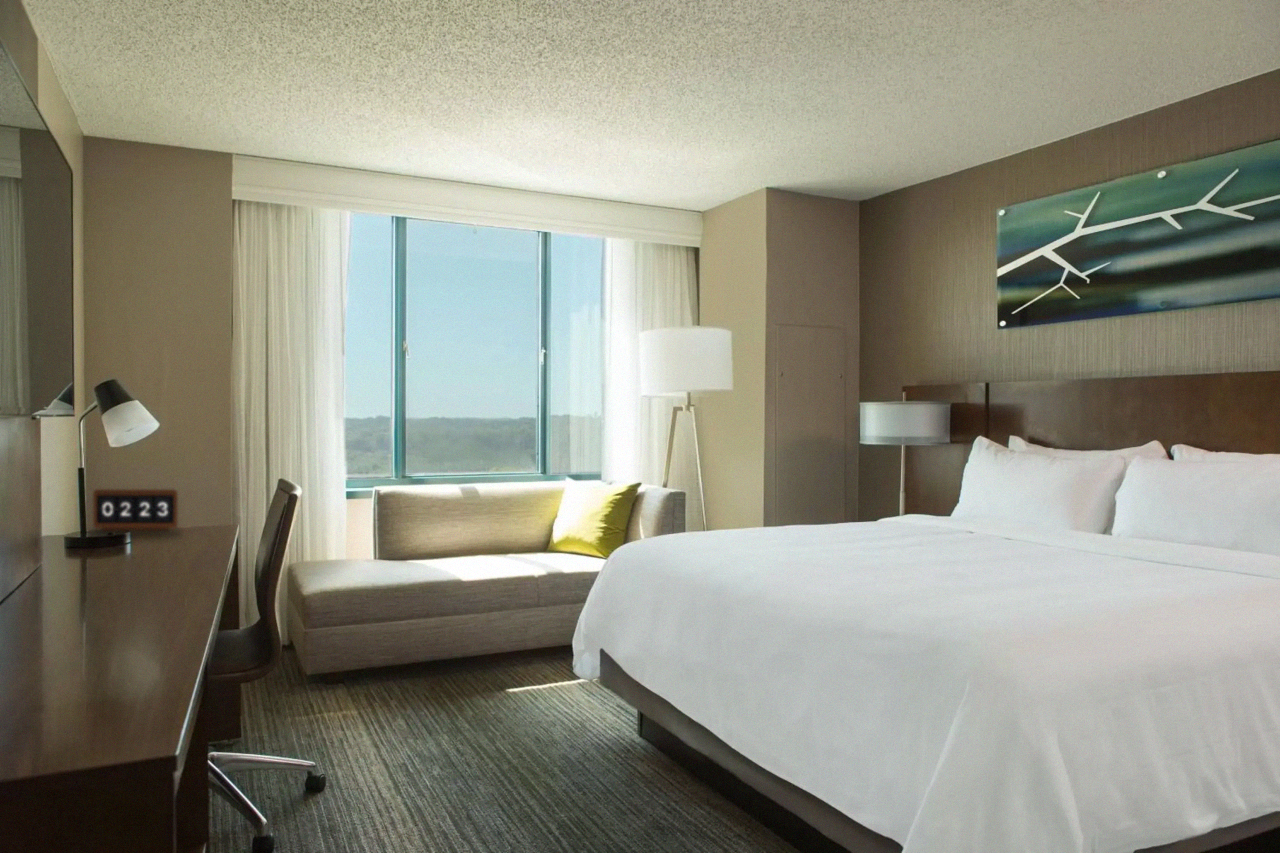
2,23
